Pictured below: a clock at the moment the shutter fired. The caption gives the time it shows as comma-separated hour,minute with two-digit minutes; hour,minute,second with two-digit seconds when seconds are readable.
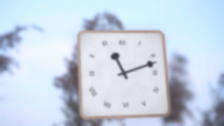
11,12
